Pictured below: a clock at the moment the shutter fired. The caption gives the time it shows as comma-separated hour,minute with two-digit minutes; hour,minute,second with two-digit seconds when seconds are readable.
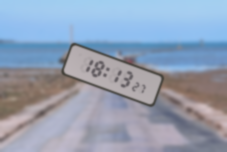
18,13
